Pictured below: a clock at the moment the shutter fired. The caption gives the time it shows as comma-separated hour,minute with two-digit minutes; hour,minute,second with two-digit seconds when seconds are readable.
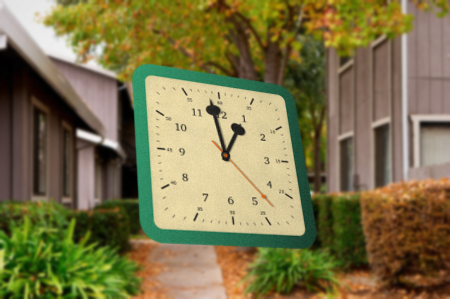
12,58,23
